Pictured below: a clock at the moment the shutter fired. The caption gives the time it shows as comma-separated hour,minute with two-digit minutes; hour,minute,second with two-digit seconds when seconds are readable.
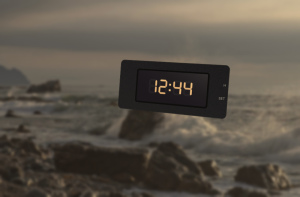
12,44
